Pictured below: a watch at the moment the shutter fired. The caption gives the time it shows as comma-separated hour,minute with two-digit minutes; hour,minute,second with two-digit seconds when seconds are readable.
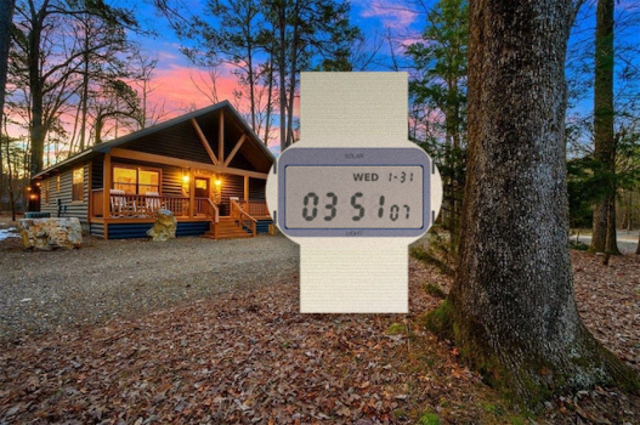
3,51,07
